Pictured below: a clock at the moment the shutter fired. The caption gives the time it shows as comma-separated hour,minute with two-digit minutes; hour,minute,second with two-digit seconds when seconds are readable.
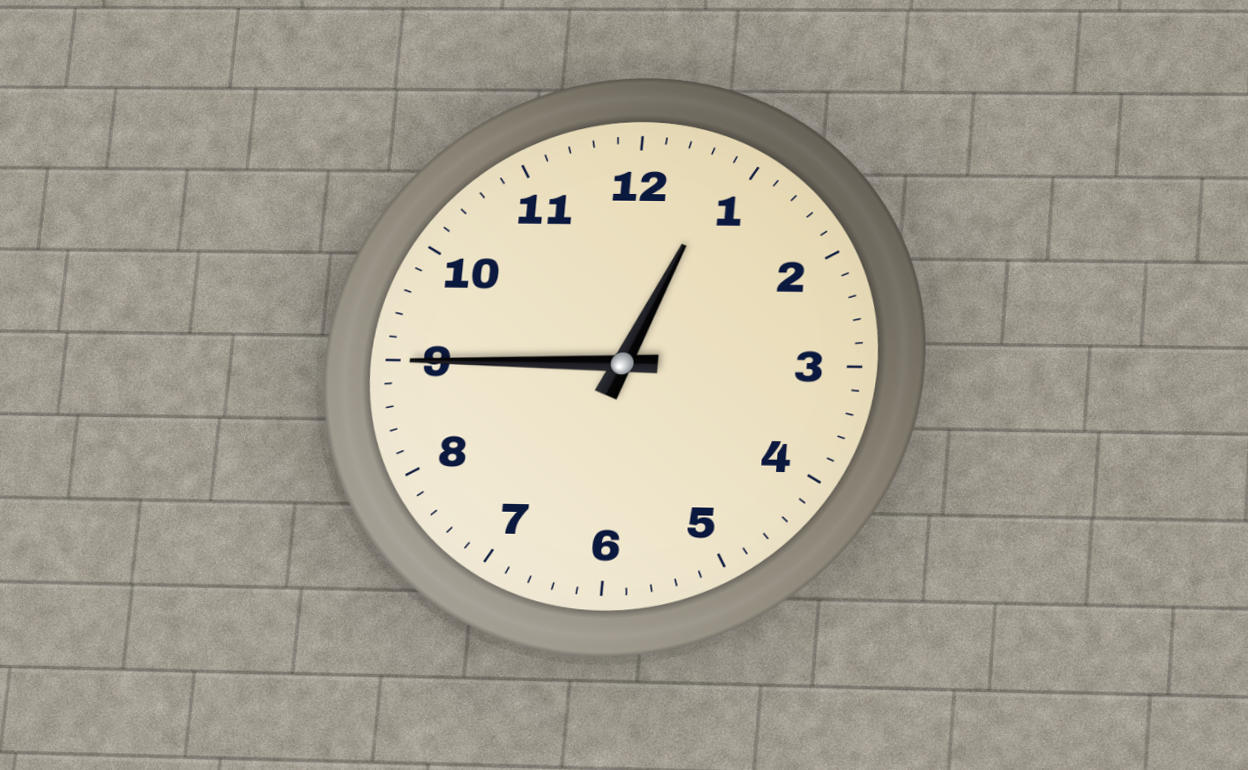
12,45
